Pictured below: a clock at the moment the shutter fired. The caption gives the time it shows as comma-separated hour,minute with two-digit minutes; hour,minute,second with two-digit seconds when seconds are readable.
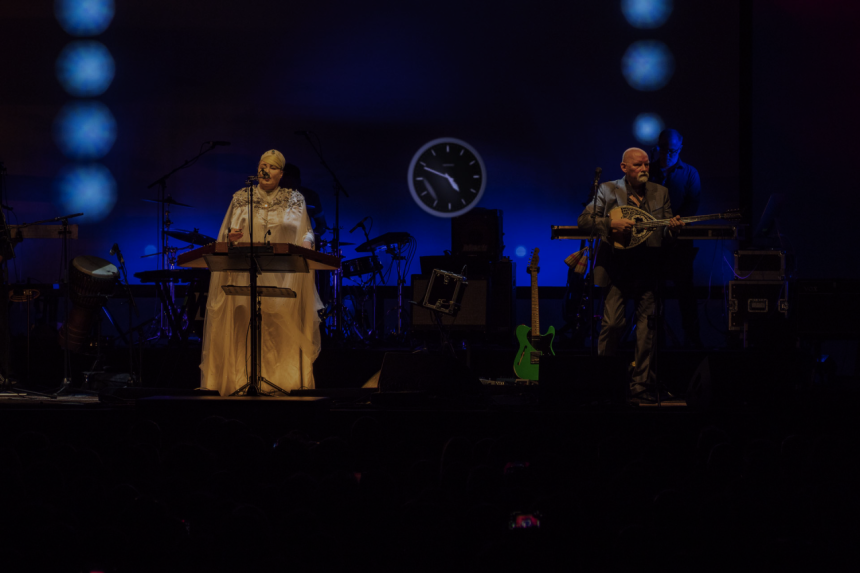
4,49
